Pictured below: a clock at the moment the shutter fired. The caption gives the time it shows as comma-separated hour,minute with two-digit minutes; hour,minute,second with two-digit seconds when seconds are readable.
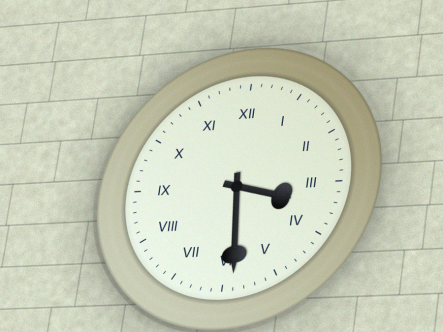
3,29
